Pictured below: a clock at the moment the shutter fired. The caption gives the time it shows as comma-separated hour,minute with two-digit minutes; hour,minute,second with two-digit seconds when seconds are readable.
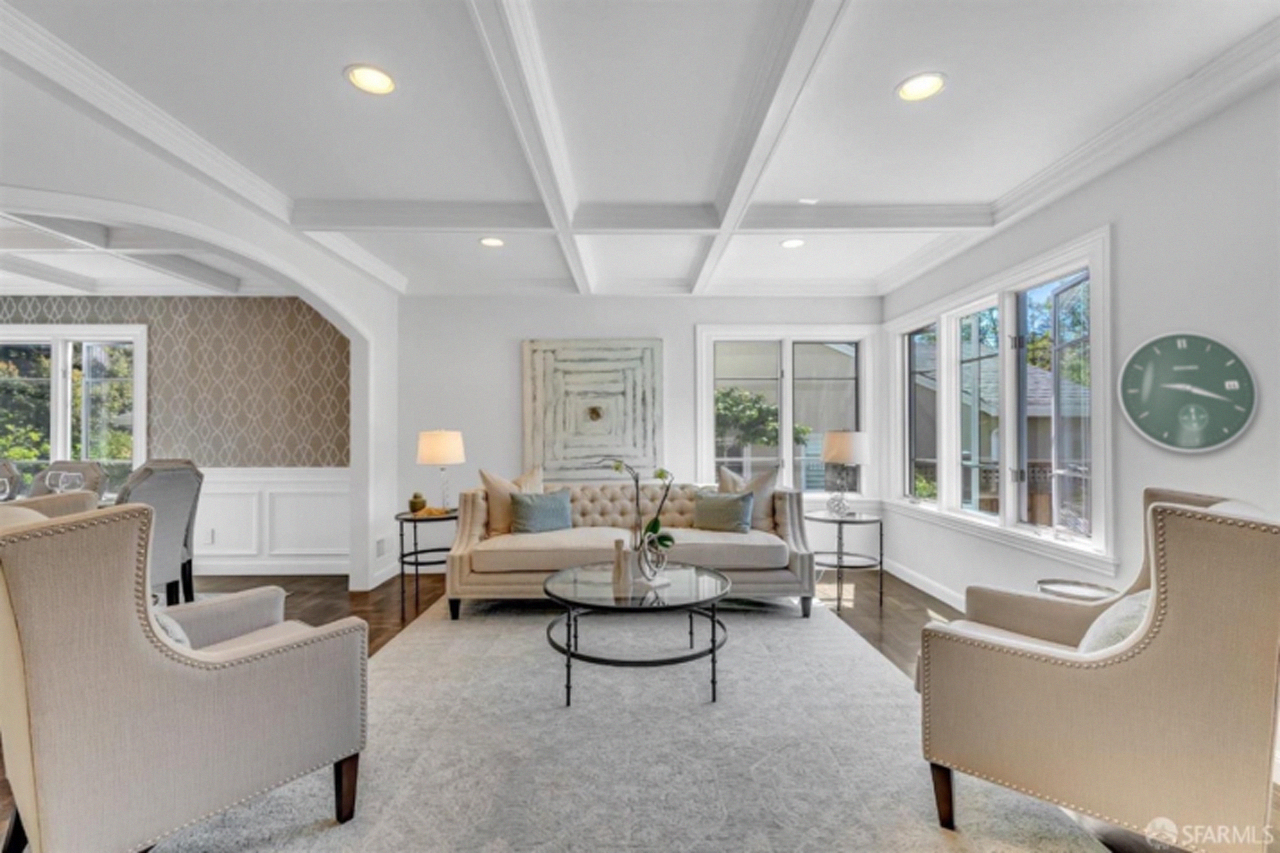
9,19
